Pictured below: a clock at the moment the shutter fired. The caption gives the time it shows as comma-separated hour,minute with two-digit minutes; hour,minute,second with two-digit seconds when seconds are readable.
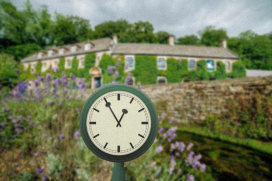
12,55
